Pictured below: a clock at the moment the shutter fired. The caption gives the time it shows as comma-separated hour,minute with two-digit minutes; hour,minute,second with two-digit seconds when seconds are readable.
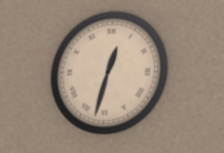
12,32
